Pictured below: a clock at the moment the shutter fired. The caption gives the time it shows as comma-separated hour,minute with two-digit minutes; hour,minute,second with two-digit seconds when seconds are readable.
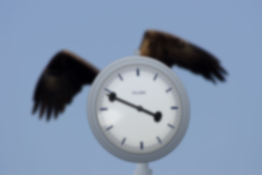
3,49
